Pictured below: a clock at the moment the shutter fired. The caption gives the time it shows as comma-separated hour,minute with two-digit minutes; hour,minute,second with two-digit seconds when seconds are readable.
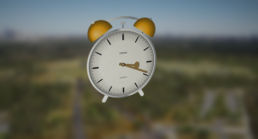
3,19
